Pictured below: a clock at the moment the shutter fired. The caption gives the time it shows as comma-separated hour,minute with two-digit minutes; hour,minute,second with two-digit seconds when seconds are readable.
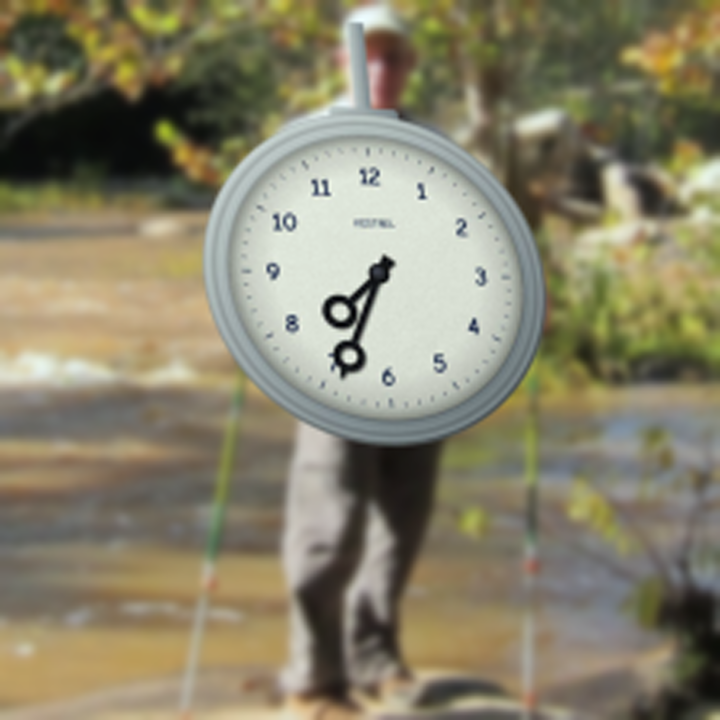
7,34
